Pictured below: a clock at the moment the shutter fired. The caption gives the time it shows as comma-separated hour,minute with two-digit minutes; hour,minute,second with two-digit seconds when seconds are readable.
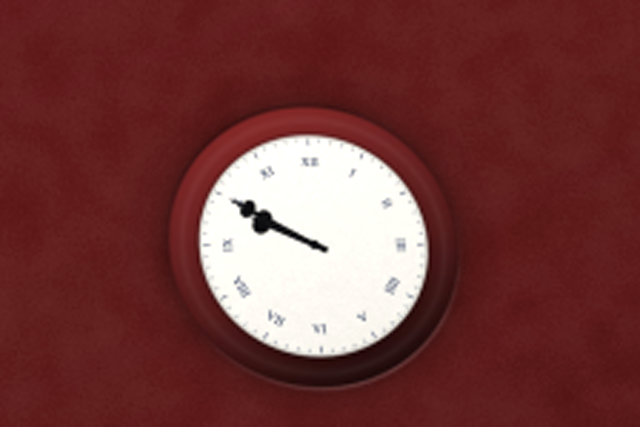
9,50
